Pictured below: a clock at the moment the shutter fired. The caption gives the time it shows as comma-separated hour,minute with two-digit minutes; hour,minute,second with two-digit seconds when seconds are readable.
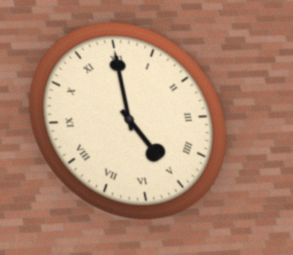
5,00
